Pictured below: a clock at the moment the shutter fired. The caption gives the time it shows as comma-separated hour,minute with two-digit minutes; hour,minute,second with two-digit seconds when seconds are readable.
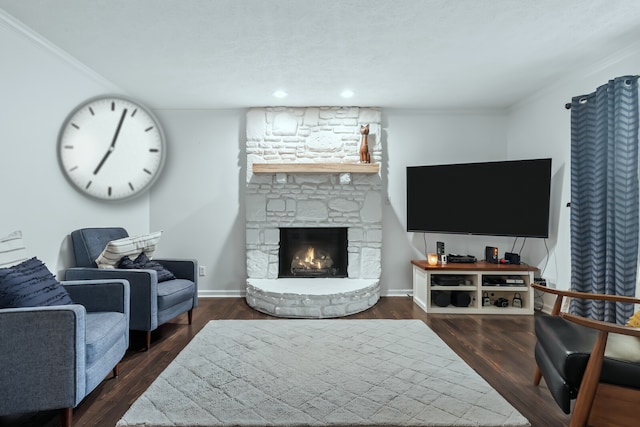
7,03
